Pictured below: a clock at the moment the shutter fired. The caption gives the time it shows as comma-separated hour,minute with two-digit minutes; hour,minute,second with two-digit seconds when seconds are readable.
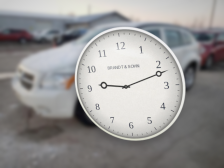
9,12
